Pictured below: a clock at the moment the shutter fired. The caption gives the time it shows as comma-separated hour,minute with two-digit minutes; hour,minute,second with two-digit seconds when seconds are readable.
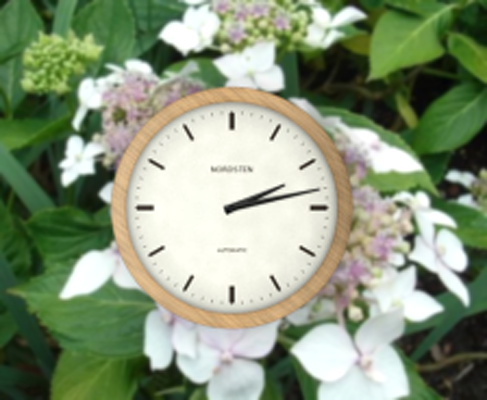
2,13
